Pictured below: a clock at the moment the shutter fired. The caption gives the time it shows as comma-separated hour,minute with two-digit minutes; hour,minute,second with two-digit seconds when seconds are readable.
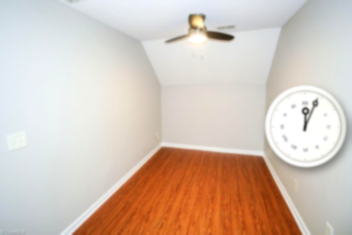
12,04
